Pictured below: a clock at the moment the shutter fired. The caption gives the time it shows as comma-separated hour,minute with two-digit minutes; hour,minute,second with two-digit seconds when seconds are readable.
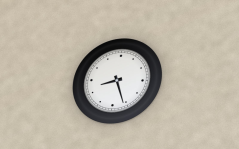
8,26
